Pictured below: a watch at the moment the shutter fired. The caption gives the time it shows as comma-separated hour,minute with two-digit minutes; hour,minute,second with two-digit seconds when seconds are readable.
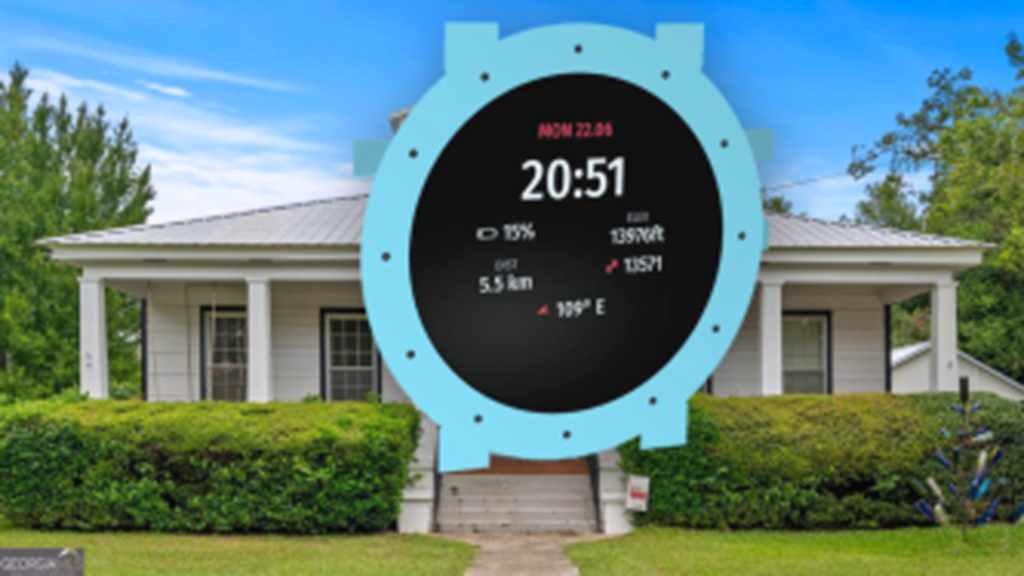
20,51
